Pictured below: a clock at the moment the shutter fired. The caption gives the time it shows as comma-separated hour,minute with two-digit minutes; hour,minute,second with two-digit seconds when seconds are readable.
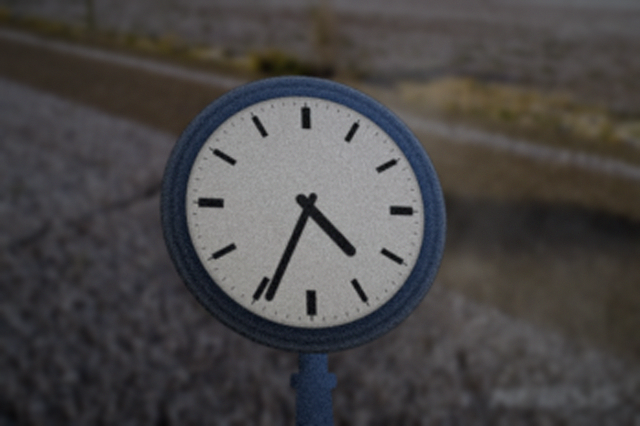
4,34
